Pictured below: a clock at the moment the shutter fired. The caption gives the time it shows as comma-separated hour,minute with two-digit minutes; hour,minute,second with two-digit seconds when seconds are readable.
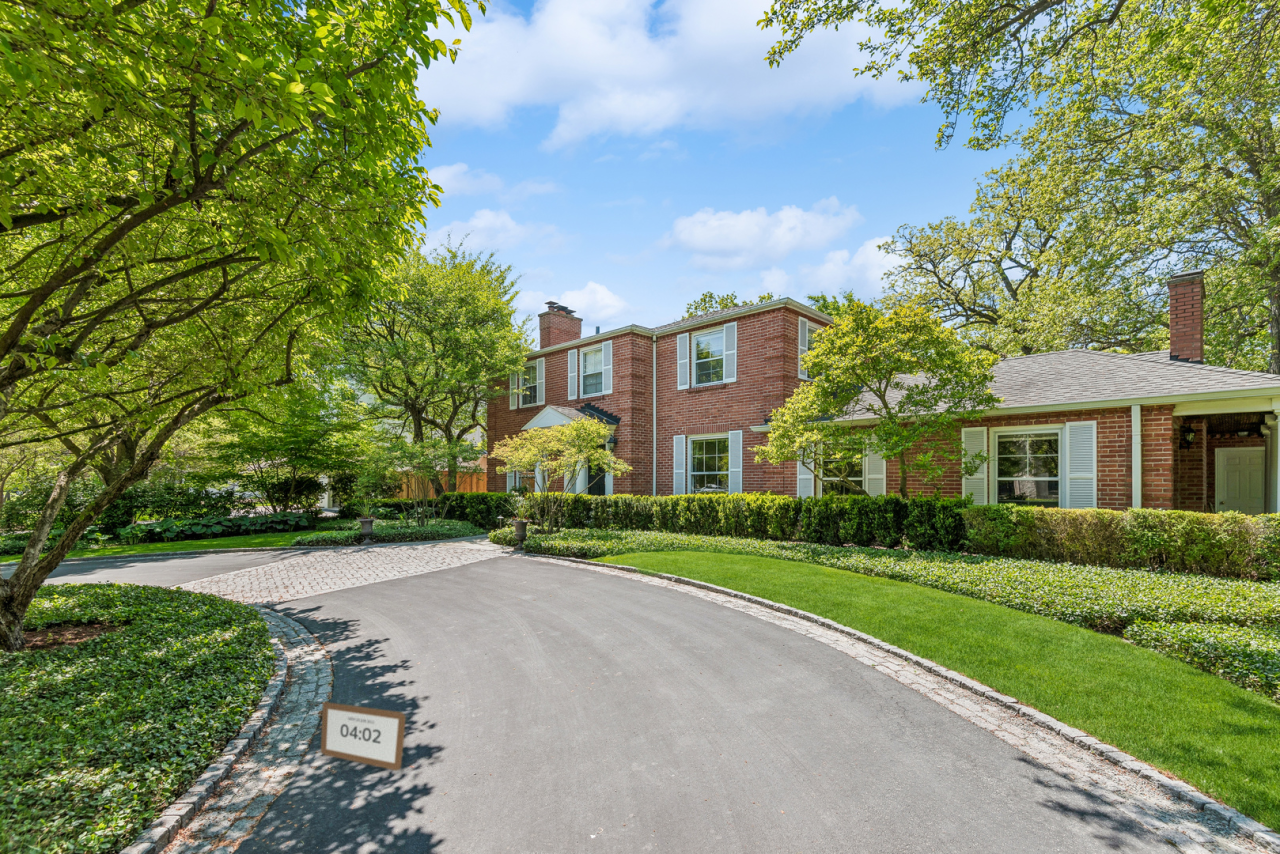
4,02
